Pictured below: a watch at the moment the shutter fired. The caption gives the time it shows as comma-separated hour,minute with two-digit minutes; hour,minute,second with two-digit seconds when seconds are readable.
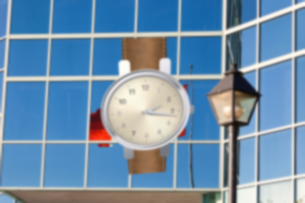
2,17
